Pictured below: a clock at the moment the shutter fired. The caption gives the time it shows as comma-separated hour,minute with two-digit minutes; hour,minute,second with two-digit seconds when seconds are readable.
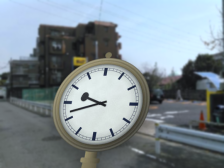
9,42
